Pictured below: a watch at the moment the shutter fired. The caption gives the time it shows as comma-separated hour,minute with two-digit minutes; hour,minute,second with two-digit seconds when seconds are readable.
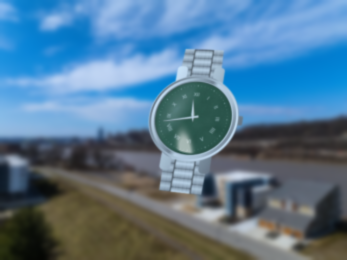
11,43
